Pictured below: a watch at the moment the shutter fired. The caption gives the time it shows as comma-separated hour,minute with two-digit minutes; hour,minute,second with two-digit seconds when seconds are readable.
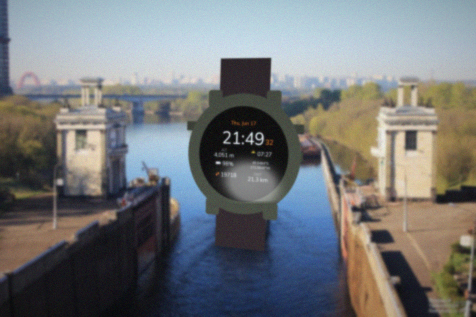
21,49
